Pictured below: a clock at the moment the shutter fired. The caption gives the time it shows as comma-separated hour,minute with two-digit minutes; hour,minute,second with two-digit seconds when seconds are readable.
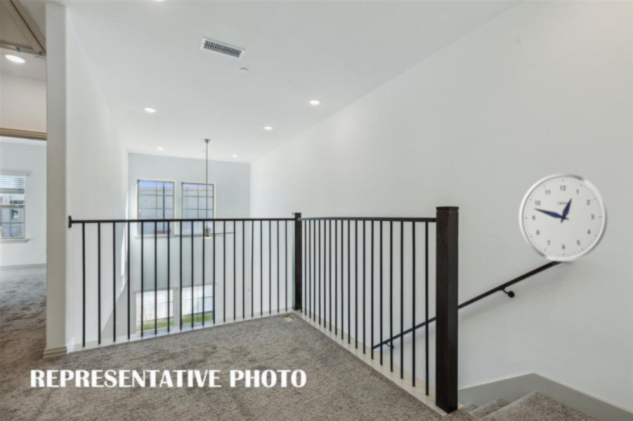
12,48
